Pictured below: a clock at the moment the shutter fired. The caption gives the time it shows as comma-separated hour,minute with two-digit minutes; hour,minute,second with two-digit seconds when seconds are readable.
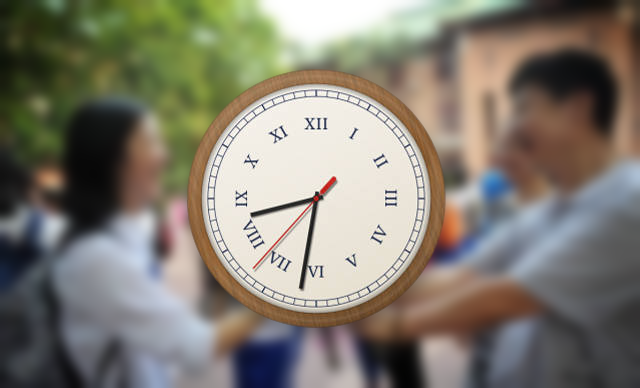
8,31,37
